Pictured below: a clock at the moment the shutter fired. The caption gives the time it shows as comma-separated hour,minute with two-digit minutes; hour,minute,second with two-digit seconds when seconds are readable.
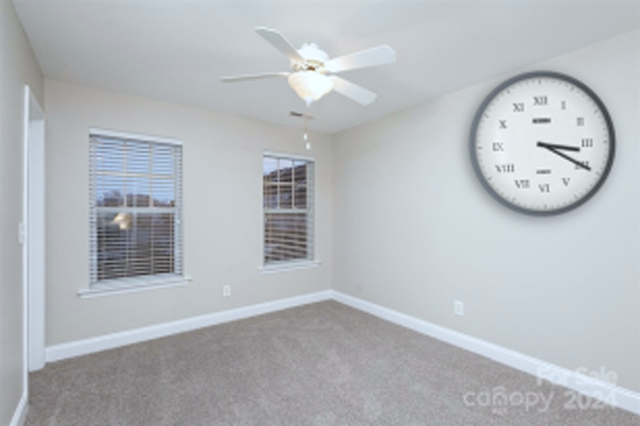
3,20
